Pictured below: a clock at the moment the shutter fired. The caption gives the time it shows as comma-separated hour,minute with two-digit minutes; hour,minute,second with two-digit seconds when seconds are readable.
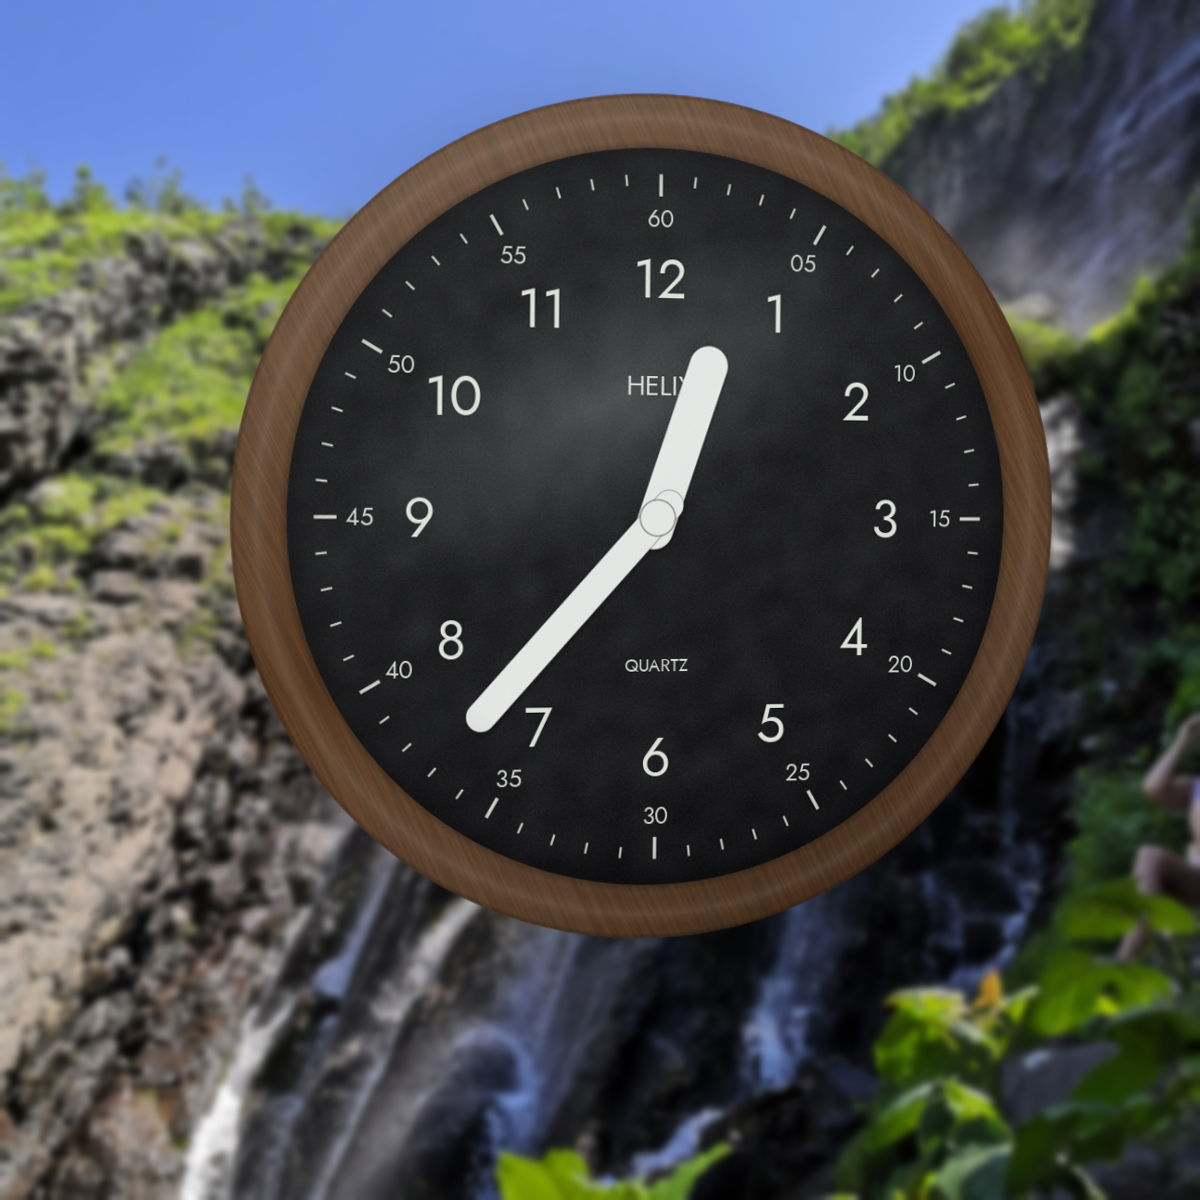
12,37
